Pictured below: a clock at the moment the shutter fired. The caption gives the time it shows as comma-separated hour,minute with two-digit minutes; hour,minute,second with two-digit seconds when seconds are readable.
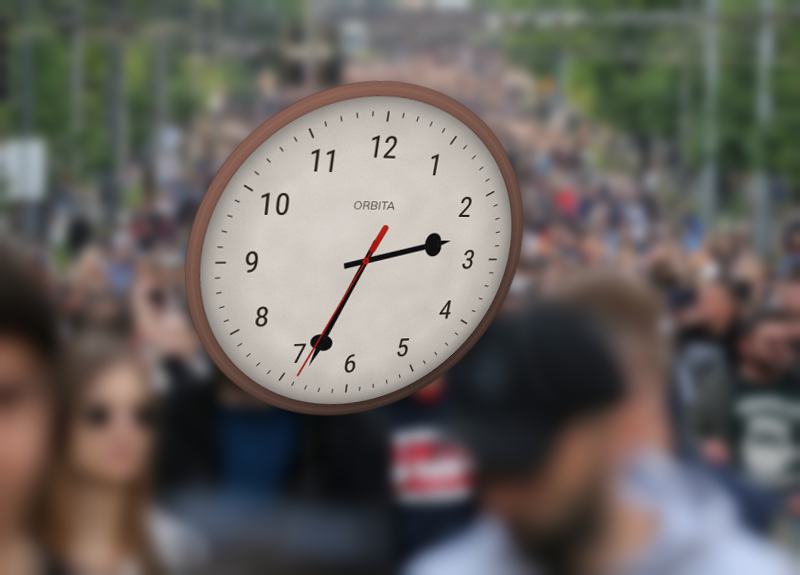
2,33,34
